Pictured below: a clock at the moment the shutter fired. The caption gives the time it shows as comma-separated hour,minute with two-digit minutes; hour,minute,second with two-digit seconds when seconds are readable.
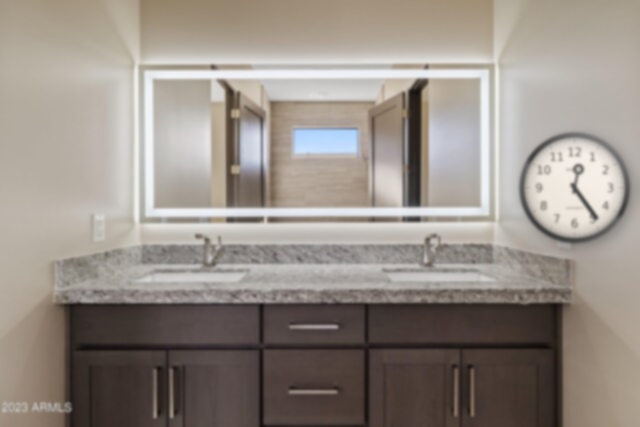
12,24
